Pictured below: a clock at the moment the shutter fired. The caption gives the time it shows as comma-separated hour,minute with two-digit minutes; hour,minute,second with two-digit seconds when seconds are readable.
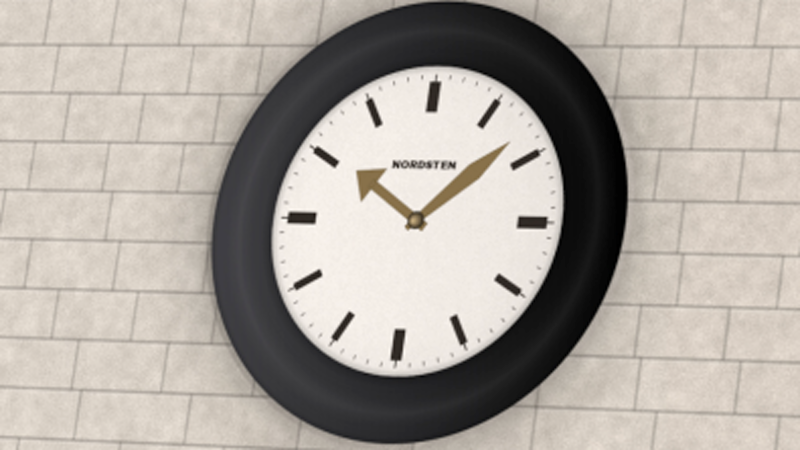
10,08
